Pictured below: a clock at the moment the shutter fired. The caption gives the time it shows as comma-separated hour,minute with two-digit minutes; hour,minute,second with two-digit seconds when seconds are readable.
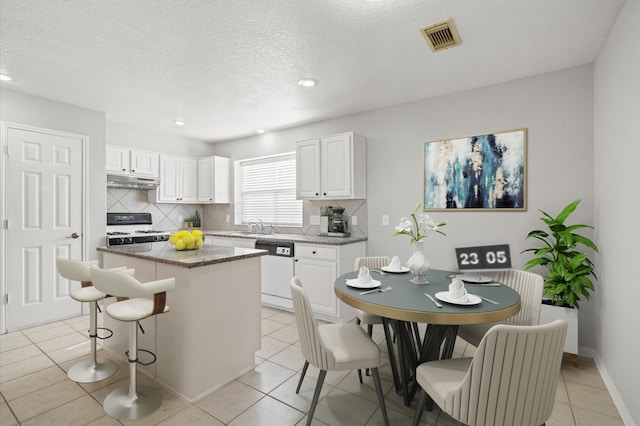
23,05
